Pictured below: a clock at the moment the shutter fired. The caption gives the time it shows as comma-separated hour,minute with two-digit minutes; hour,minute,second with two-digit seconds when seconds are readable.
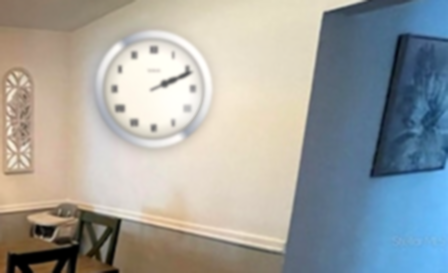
2,11
